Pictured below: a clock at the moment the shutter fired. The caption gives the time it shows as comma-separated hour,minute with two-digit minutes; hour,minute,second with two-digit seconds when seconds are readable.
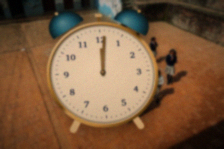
12,01
